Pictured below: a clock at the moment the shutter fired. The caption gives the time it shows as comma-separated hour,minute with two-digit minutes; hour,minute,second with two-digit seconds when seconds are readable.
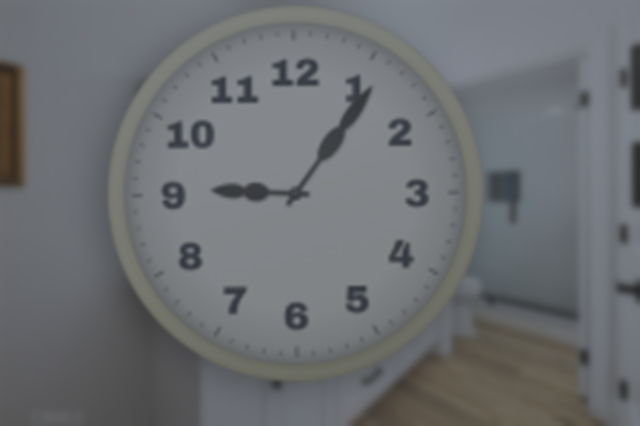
9,06
